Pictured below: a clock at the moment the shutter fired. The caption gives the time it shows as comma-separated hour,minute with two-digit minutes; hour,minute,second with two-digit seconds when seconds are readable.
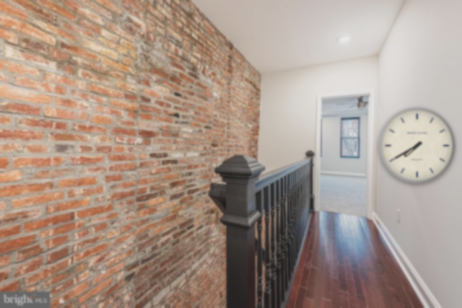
7,40
